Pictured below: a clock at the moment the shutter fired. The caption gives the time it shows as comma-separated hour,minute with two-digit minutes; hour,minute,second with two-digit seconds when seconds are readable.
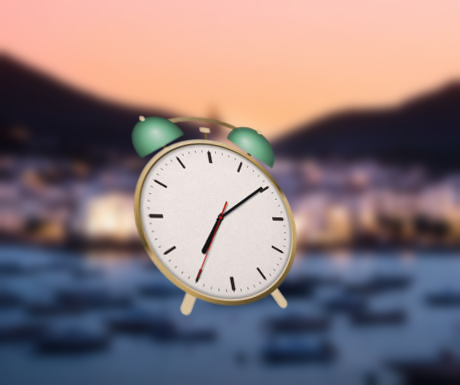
7,09,35
